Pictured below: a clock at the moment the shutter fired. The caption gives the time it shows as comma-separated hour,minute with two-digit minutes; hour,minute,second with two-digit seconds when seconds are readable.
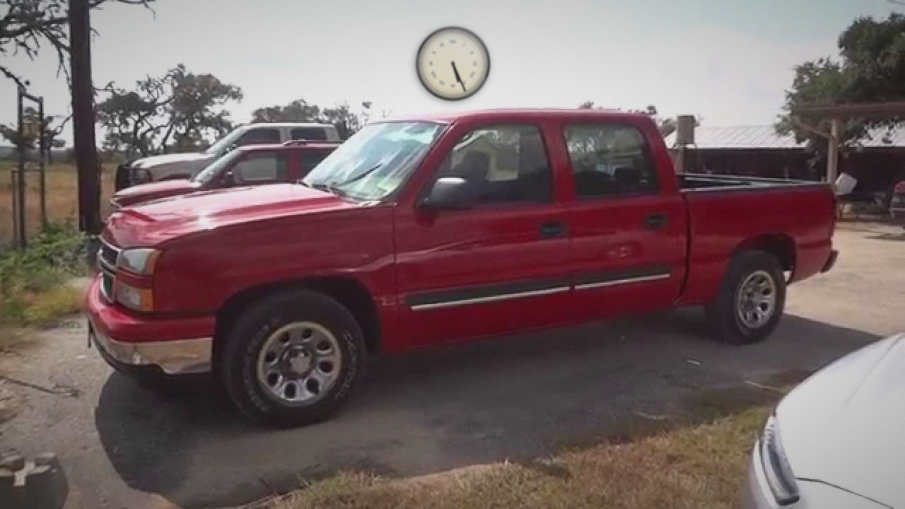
5,26
